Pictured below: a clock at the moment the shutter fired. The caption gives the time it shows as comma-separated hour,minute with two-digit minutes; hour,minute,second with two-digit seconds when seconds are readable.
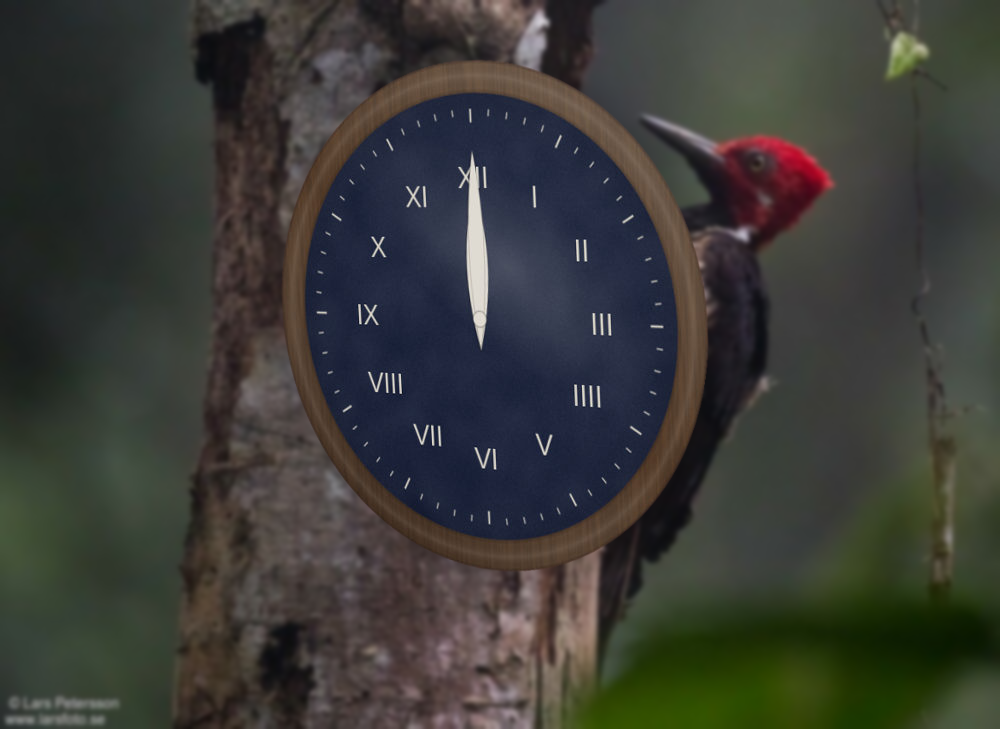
12,00
